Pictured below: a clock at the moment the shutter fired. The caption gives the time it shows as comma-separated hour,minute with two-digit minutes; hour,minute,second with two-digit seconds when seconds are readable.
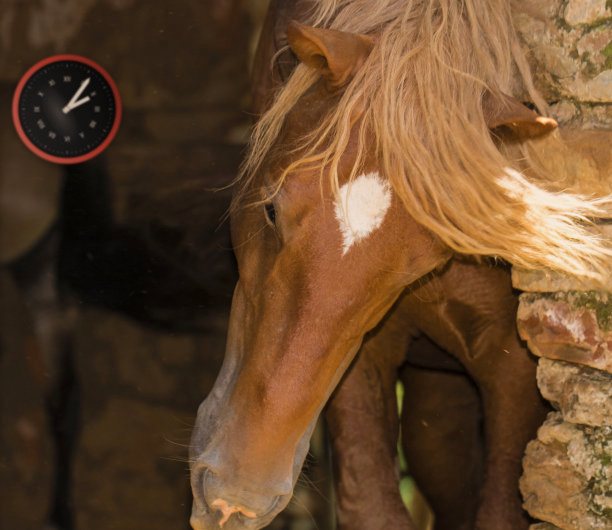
2,06
